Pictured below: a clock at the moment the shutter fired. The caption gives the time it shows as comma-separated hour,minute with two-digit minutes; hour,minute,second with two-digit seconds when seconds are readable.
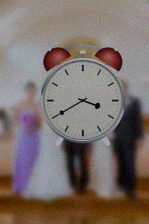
3,40
